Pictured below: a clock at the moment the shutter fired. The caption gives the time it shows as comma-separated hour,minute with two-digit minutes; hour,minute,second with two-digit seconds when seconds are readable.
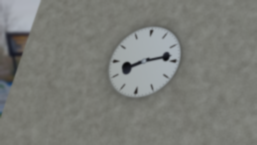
8,13
